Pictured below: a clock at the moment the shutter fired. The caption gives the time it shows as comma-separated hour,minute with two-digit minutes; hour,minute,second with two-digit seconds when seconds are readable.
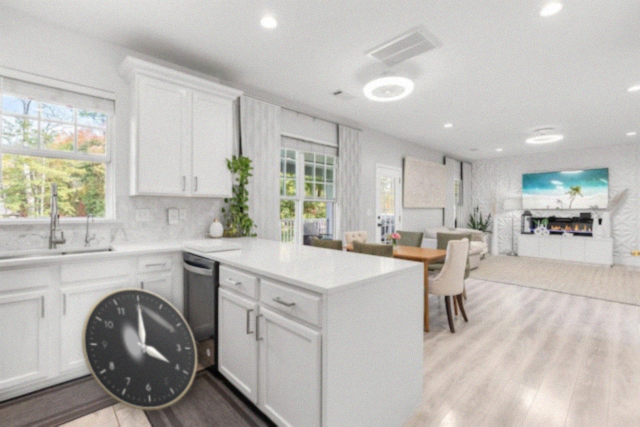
4,00
